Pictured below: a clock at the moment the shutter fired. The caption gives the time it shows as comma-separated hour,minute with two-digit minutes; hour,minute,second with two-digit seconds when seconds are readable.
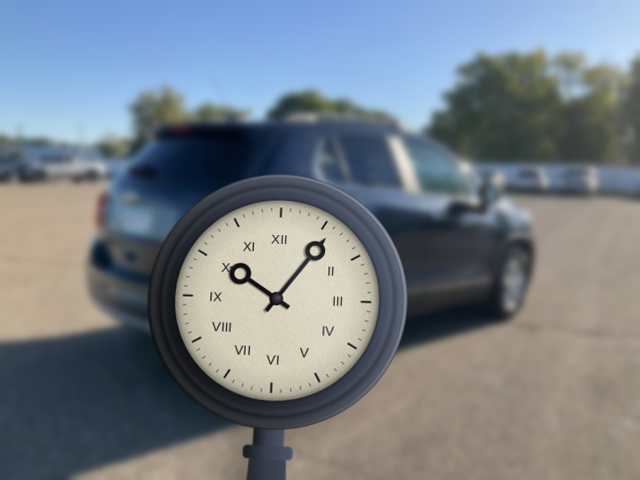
10,06
